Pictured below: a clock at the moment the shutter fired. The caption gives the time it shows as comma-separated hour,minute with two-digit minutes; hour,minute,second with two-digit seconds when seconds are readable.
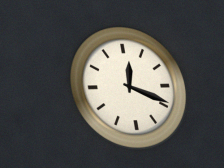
12,19
